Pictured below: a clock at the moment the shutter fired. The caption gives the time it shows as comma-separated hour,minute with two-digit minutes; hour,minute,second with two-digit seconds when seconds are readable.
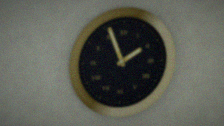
1,56
